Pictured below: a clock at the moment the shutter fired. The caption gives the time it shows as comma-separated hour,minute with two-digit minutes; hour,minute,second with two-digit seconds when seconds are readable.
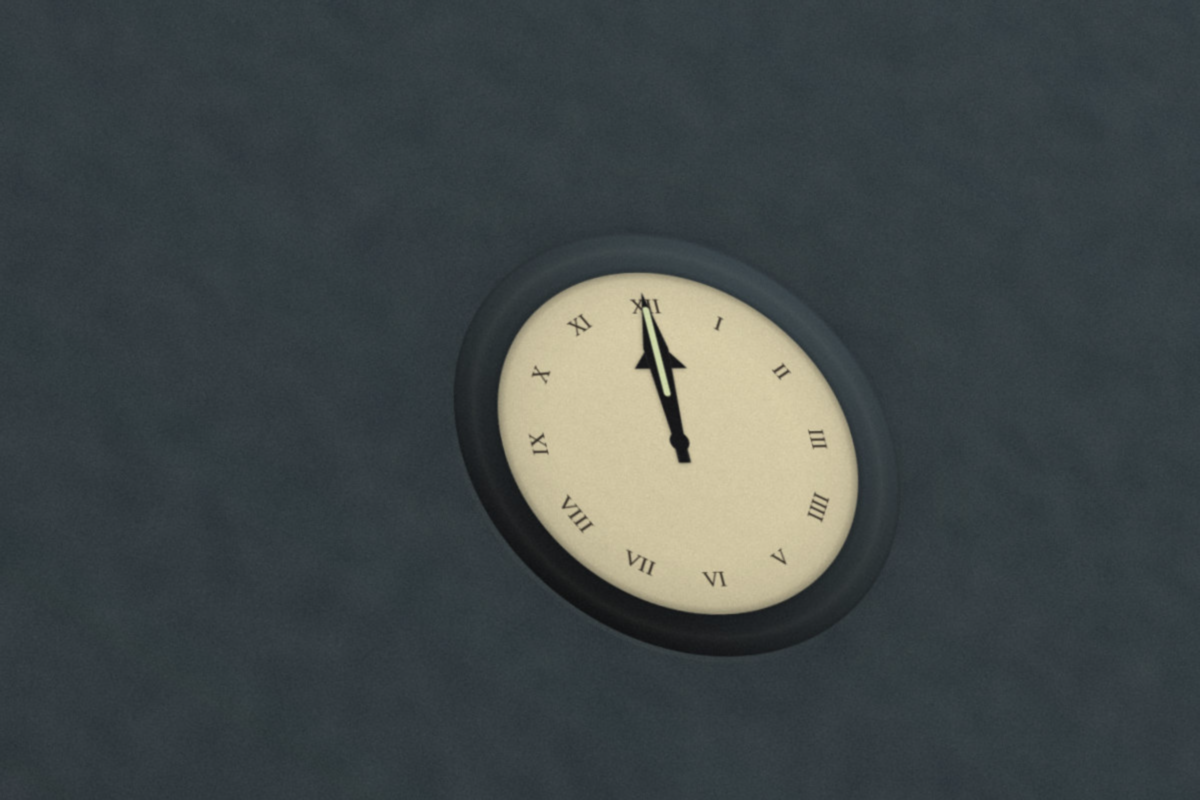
12,00
